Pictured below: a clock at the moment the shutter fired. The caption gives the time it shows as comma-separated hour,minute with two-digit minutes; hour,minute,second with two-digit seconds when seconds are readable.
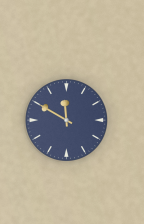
11,50
